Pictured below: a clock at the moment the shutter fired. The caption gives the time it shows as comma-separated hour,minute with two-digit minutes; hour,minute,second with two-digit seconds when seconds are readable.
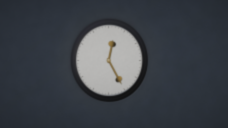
12,25
